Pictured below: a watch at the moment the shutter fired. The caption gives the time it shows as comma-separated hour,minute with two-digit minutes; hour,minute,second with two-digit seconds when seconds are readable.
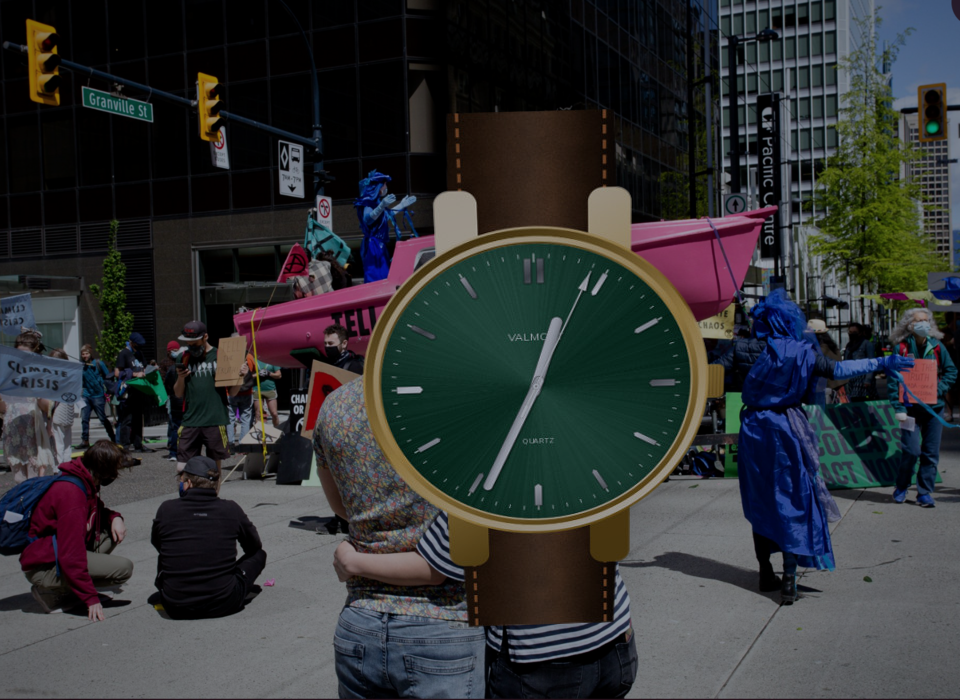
12,34,04
